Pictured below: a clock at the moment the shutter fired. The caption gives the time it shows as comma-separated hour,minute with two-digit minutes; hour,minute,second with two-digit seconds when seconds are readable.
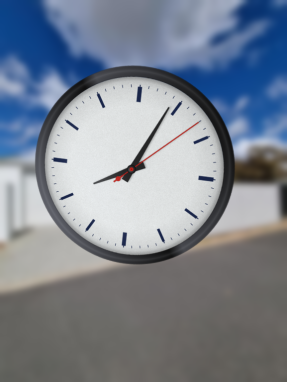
8,04,08
